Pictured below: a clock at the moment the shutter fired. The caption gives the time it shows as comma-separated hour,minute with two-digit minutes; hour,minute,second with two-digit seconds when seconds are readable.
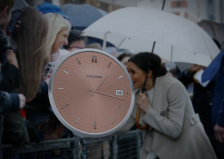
1,17
